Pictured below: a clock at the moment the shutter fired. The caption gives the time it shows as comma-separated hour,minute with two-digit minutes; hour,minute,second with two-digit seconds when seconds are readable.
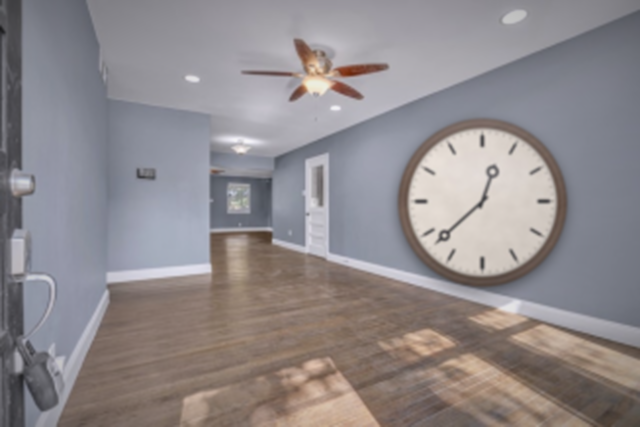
12,38
